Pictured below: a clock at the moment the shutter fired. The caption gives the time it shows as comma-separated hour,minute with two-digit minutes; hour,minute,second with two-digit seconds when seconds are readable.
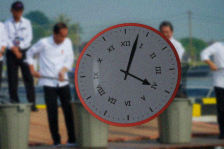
4,03
